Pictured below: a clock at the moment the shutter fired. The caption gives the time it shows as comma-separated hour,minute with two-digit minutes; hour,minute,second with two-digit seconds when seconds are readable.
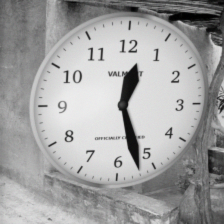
12,27
